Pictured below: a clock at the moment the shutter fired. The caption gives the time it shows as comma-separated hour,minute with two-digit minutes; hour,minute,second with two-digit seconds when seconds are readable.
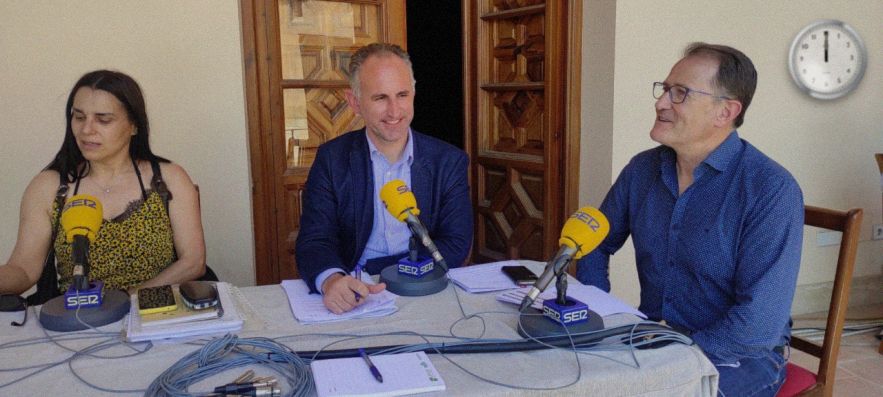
12,00
